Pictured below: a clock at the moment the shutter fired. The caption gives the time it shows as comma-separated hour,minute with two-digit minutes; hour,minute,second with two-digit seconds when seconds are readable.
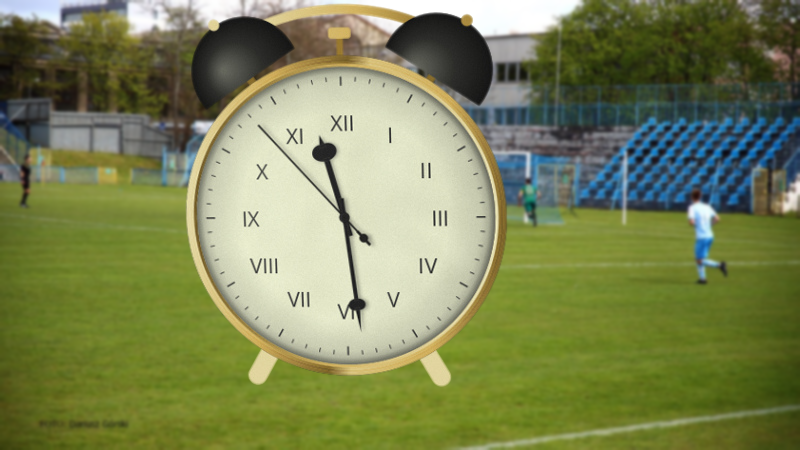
11,28,53
